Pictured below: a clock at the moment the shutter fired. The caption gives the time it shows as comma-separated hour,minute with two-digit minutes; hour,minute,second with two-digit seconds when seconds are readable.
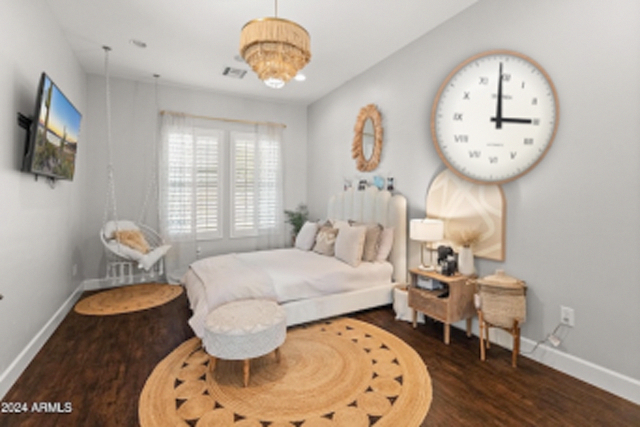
2,59
